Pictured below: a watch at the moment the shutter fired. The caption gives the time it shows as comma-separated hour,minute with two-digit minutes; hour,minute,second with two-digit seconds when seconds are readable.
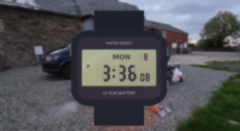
3,36
